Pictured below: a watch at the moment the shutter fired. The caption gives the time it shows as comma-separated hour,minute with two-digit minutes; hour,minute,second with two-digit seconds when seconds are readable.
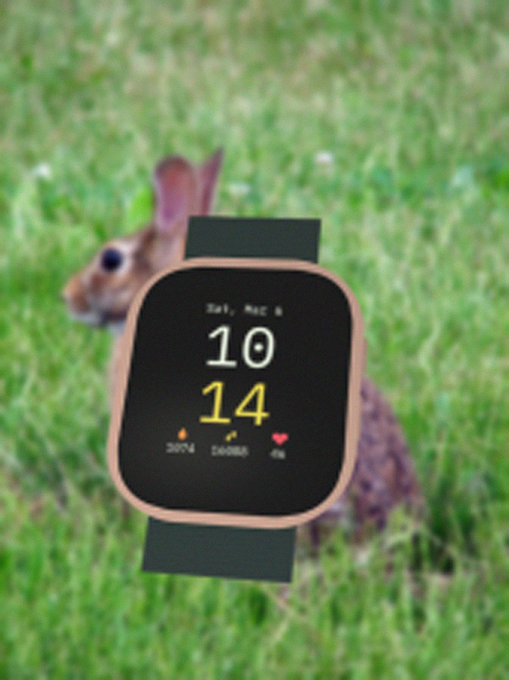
10,14
